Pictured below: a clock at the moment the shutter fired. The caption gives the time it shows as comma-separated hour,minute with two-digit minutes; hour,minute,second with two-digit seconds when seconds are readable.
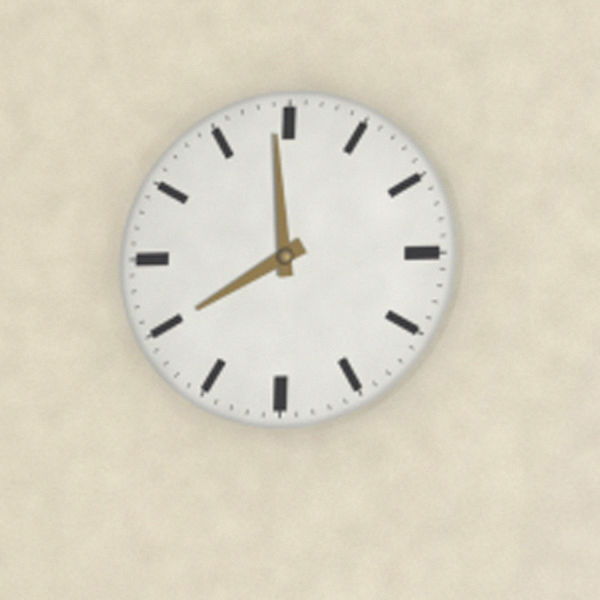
7,59
